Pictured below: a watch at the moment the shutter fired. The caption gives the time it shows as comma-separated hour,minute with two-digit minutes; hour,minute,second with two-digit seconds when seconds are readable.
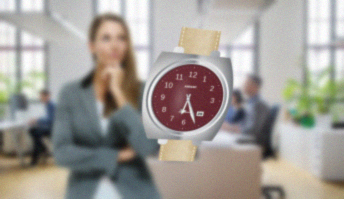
6,26
